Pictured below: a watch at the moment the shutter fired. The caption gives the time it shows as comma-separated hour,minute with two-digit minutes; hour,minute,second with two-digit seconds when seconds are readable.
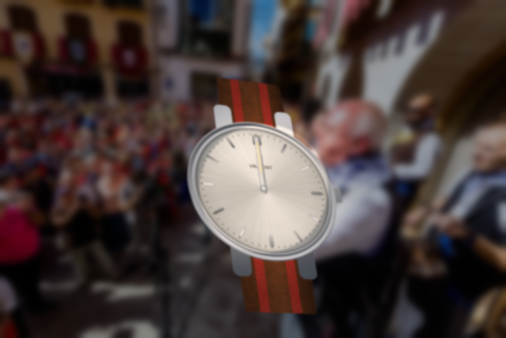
12,00
